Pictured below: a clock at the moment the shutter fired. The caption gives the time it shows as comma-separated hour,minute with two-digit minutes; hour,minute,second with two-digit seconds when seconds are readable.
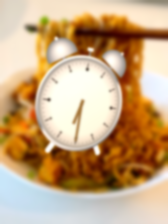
6,30
